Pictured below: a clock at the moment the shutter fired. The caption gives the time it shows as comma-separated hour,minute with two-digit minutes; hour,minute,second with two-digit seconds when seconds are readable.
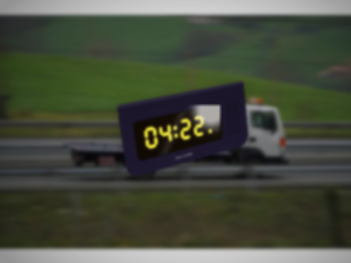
4,22
